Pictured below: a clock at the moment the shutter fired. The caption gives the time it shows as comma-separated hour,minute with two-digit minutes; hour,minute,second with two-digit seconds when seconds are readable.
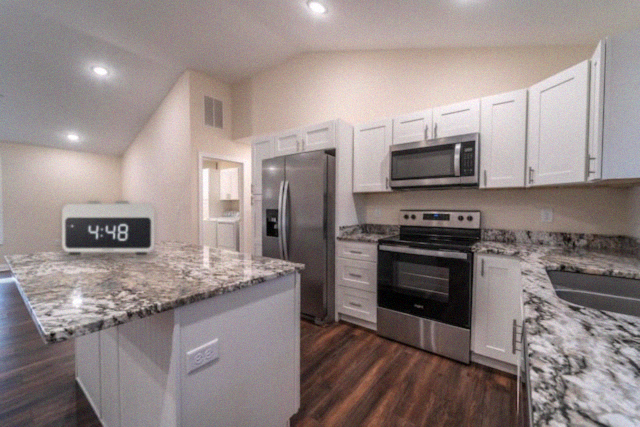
4,48
